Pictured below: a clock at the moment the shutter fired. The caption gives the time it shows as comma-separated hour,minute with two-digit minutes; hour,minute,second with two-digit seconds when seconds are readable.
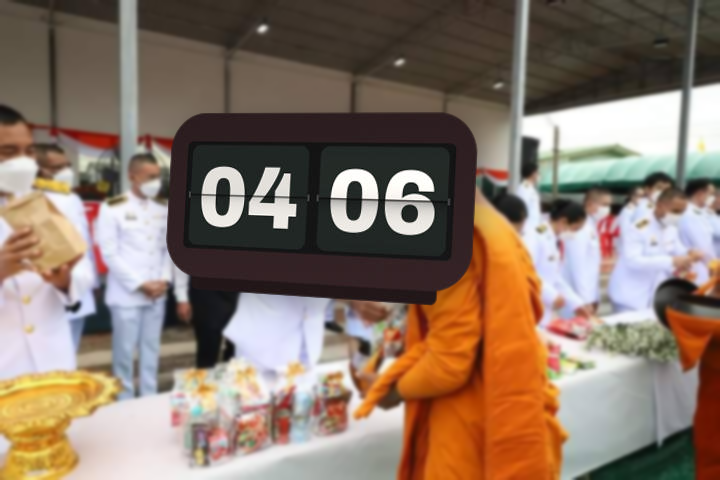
4,06
